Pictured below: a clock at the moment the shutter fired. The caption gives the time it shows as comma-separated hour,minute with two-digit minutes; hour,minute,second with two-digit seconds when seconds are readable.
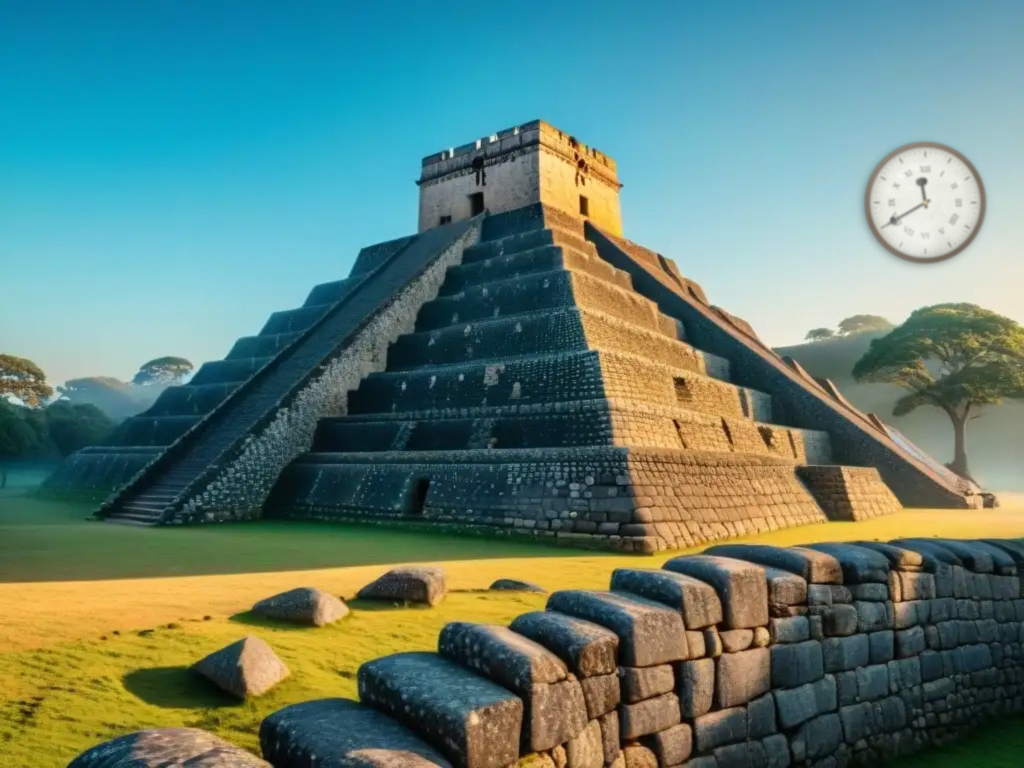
11,40
